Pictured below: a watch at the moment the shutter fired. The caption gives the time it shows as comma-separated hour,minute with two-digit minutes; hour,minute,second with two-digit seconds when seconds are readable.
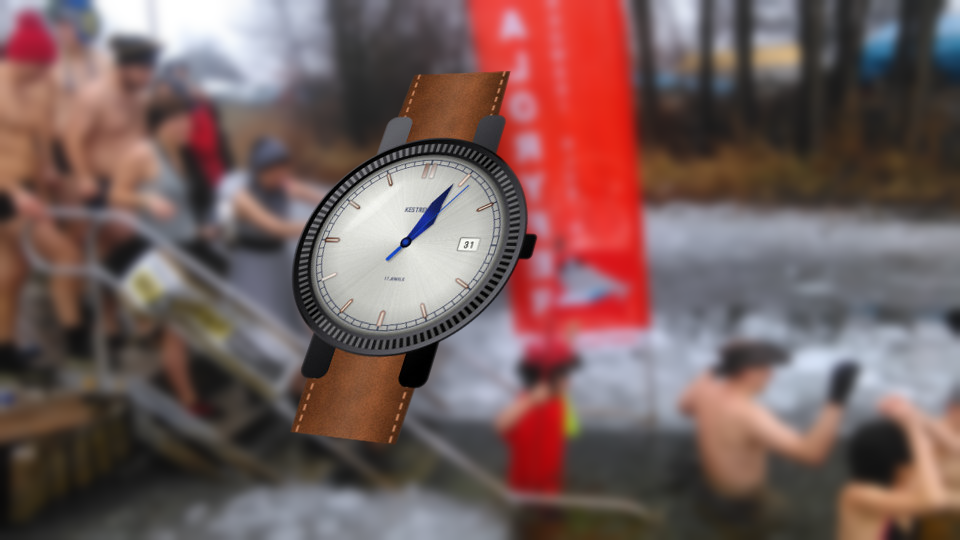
1,04,06
